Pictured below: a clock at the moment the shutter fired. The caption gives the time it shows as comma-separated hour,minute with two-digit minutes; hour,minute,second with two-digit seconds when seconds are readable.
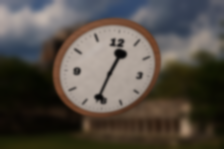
12,32
